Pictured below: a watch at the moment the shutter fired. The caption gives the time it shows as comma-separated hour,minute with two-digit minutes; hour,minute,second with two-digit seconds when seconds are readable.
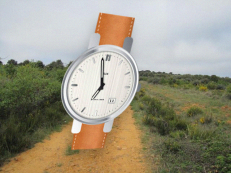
6,58
